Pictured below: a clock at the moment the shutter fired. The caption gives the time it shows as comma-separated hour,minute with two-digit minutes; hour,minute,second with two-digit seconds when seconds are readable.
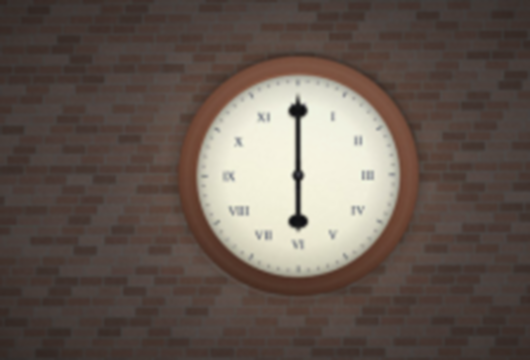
6,00
